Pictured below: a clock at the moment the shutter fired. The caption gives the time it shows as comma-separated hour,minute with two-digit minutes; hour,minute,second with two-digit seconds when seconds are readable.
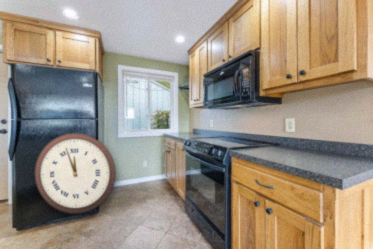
11,57
